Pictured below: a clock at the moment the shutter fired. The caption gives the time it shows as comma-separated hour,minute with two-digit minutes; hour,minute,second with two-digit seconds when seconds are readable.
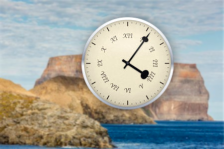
4,06
